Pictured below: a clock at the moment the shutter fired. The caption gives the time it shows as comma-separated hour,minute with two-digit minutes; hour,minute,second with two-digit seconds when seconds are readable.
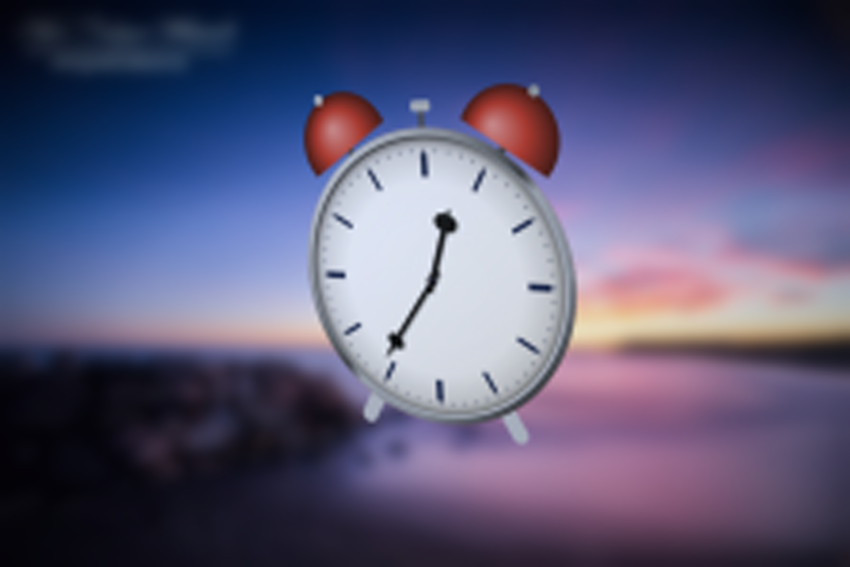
12,36
